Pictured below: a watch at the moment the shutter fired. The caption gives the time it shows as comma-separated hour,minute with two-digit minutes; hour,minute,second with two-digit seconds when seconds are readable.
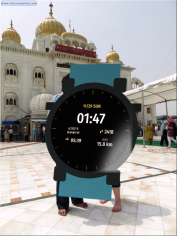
1,47
